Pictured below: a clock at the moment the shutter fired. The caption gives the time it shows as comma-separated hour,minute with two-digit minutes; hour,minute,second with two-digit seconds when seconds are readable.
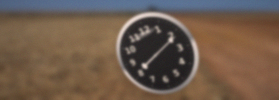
8,11
